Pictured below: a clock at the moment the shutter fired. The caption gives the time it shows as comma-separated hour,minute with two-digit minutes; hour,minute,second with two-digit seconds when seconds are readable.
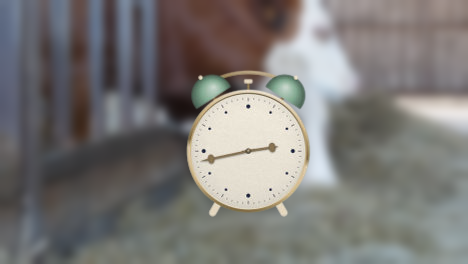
2,43
